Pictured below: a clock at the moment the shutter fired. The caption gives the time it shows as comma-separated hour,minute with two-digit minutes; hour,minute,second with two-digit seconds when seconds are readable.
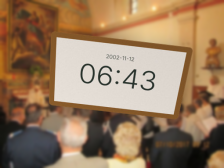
6,43
